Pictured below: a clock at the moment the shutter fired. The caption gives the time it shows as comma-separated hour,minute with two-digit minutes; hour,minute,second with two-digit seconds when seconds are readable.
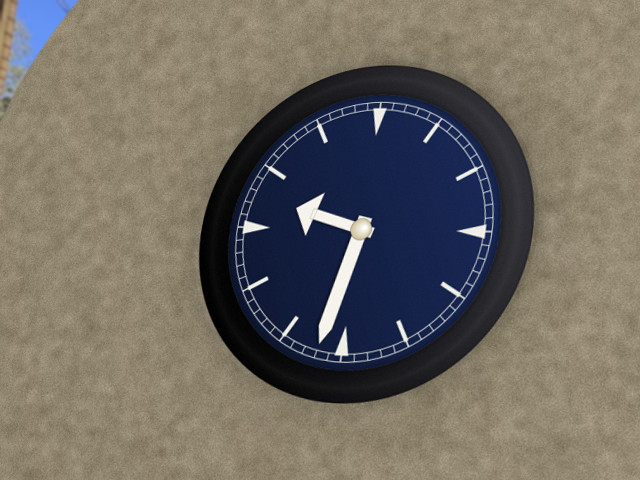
9,32
